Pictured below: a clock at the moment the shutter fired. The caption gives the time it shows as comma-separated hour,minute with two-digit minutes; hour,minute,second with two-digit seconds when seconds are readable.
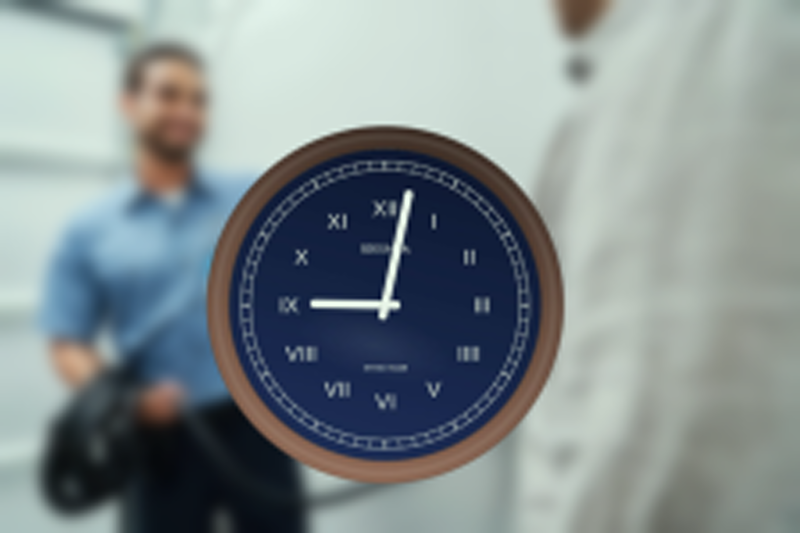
9,02
